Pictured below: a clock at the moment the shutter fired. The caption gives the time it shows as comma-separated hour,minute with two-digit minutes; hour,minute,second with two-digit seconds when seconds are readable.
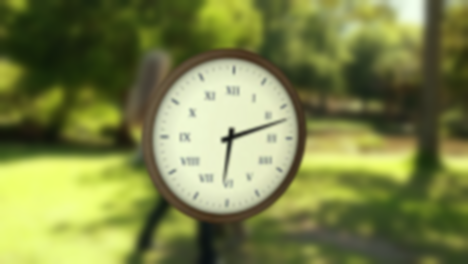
6,12
